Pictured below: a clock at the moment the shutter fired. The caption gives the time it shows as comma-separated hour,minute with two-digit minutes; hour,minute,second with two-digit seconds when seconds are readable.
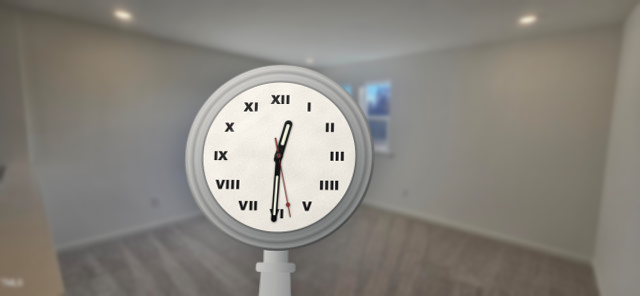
12,30,28
